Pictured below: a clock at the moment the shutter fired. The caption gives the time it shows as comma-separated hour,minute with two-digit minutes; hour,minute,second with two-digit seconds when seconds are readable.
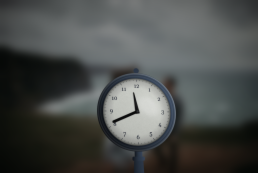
11,41
